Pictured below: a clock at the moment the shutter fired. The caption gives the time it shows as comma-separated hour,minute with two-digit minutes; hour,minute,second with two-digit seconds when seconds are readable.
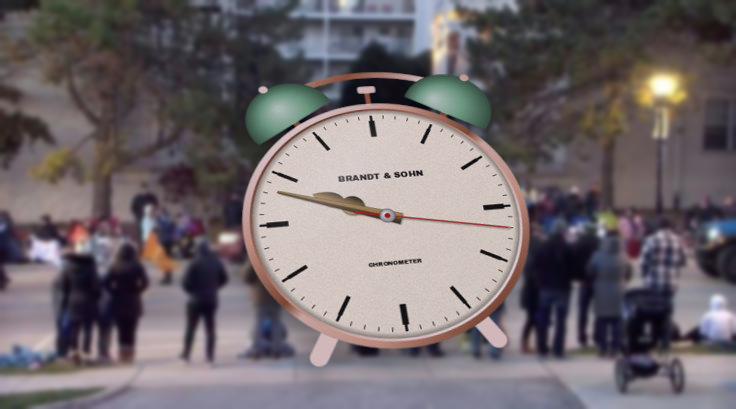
9,48,17
